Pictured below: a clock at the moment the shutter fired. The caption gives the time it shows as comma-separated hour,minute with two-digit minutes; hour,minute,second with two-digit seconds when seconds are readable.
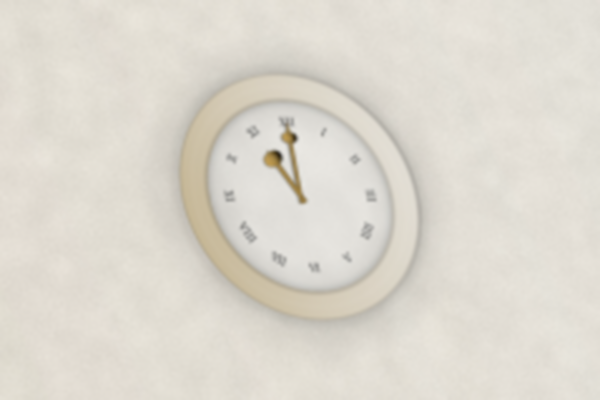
11,00
